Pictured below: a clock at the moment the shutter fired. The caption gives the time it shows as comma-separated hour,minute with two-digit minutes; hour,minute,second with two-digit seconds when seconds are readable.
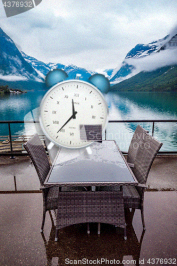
11,36
